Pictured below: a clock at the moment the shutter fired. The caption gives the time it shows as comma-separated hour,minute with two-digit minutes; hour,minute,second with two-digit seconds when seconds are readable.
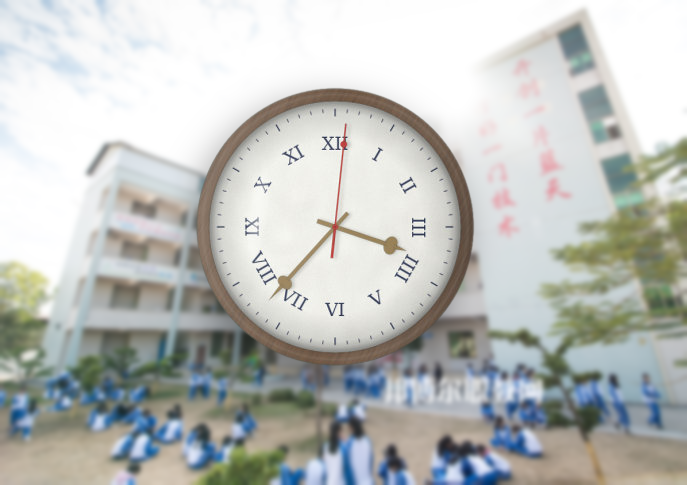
3,37,01
